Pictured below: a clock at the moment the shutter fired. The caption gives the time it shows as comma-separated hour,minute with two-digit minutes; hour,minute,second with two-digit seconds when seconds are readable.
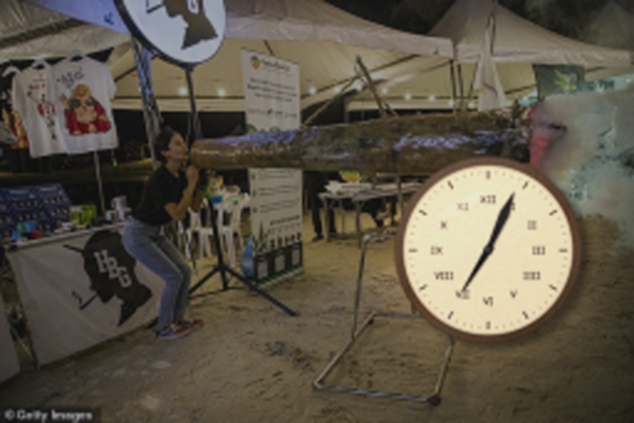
7,04
